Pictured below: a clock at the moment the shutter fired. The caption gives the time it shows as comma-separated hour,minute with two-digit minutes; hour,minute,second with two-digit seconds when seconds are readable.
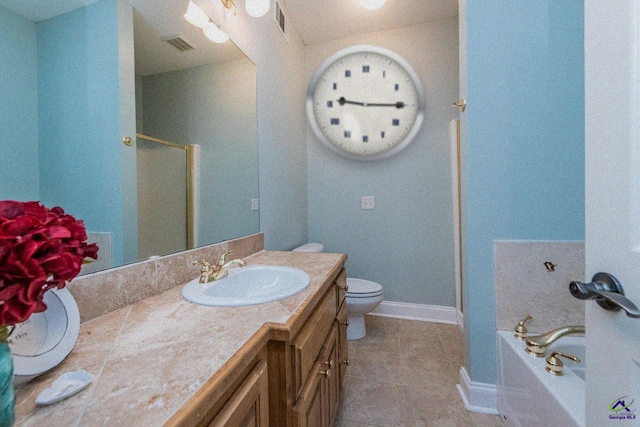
9,15
